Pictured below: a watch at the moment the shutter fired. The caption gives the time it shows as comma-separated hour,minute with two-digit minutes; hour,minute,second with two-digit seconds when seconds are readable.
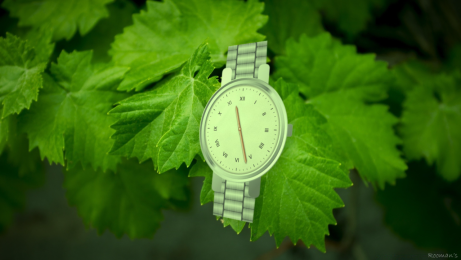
11,27
